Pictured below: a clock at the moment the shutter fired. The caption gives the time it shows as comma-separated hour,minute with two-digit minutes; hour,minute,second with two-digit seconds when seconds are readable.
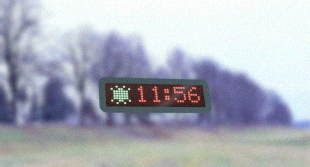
11,56
